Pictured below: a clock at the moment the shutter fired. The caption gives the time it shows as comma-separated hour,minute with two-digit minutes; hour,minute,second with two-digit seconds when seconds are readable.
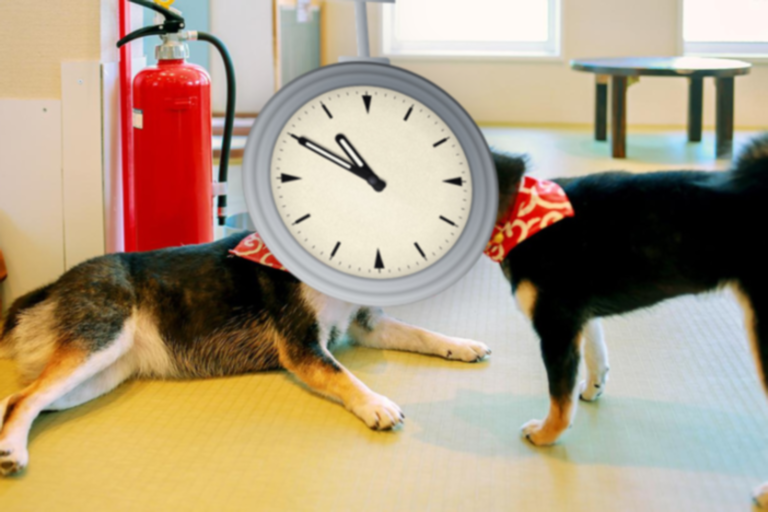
10,50
